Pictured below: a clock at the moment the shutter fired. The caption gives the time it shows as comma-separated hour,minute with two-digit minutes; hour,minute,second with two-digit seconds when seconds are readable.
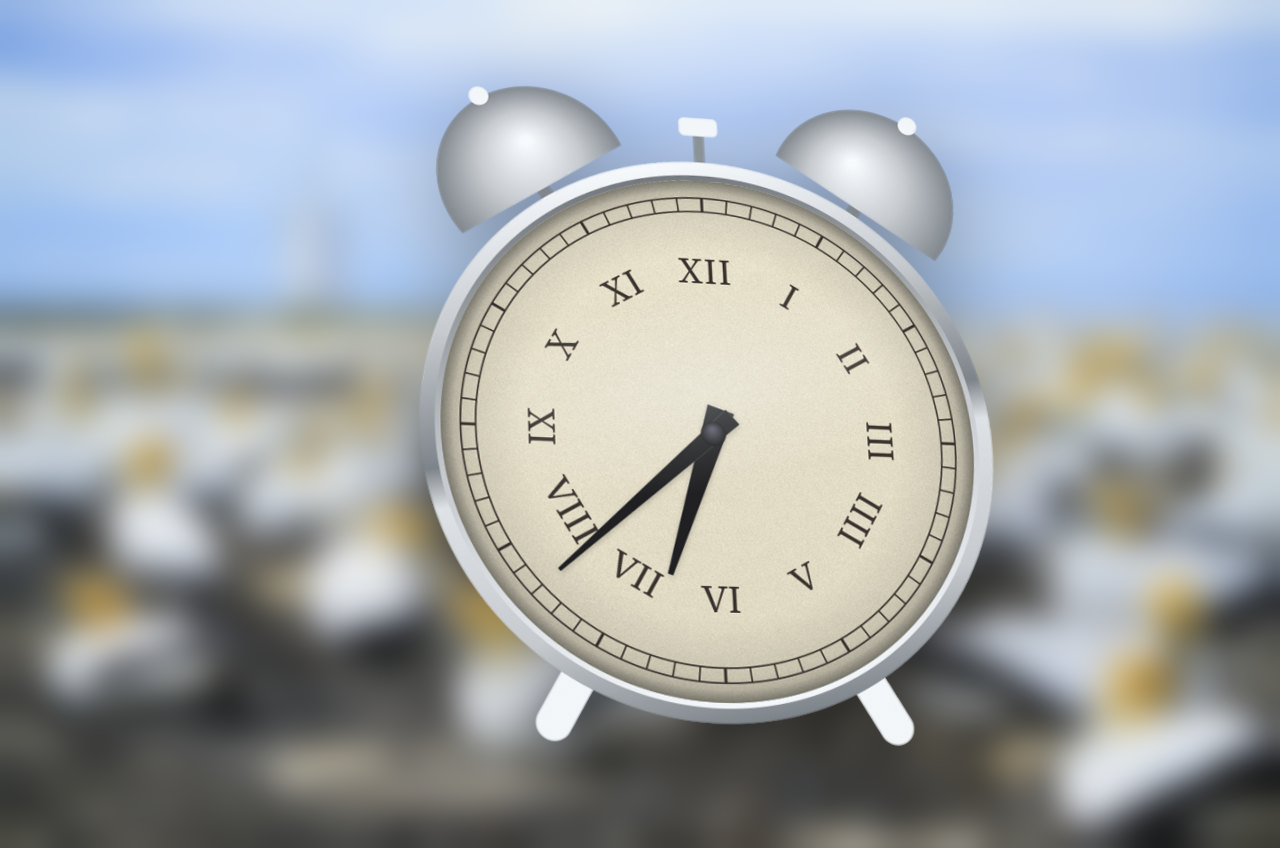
6,38
